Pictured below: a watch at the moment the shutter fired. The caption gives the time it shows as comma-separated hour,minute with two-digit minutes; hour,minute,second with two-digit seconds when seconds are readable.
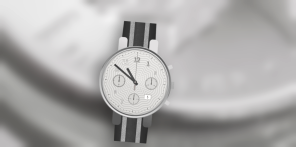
10,51
